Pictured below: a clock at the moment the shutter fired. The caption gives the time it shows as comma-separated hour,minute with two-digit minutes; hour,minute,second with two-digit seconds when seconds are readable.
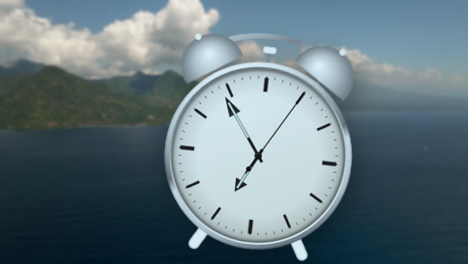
6,54,05
